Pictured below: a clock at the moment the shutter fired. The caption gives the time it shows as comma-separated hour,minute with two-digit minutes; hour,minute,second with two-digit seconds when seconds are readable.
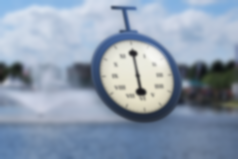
6,00
